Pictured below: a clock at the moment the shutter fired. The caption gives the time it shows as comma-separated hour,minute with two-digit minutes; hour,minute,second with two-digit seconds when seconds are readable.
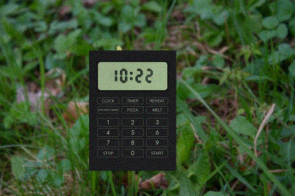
10,22
